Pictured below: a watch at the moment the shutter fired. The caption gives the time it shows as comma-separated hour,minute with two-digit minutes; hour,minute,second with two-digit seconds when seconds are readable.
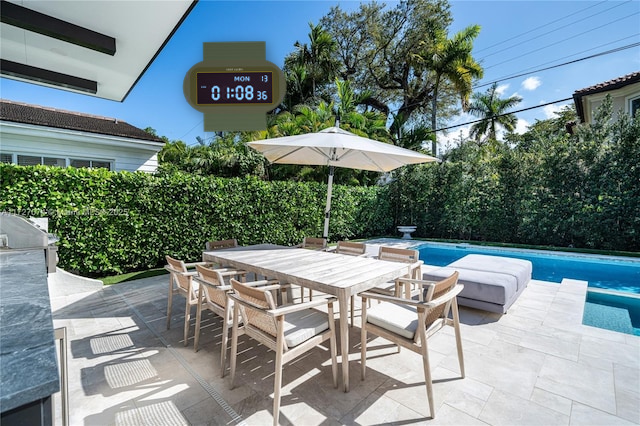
1,08,36
